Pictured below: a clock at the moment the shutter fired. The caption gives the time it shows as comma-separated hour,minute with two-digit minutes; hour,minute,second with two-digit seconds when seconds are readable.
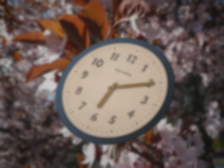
6,10
